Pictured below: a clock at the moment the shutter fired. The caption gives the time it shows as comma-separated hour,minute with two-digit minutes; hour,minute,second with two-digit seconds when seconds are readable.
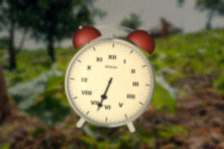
6,33
